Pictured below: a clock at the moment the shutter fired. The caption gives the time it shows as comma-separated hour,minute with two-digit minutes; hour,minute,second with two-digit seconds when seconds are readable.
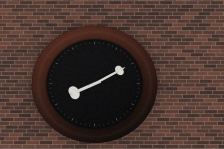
8,10
